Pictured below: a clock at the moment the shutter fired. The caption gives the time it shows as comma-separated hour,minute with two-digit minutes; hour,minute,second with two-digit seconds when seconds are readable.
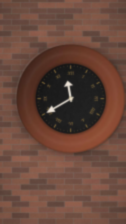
11,40
